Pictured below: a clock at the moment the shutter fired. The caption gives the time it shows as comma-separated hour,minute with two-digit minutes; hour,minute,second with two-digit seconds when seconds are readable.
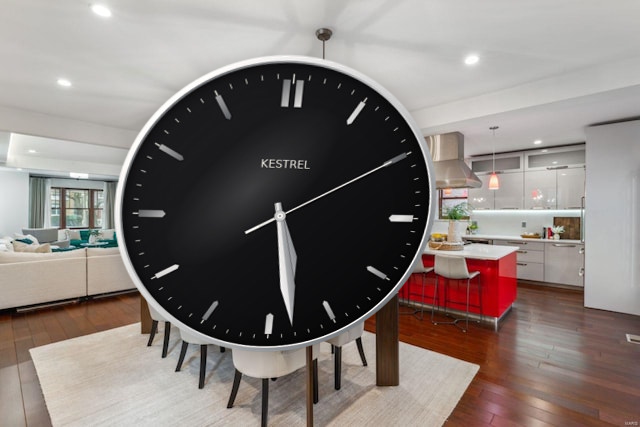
5,28,10
